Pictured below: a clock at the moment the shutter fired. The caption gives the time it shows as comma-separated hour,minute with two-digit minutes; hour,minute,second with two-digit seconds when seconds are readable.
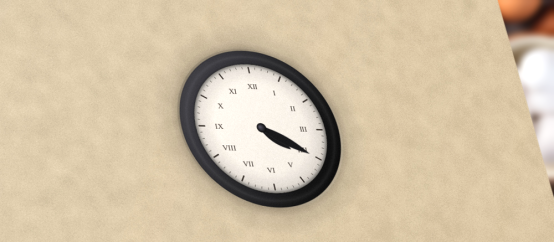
4,20
